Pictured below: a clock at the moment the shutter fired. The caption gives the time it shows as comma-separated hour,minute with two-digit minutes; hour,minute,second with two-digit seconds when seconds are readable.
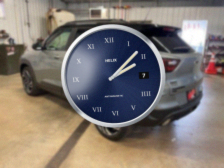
2,08
